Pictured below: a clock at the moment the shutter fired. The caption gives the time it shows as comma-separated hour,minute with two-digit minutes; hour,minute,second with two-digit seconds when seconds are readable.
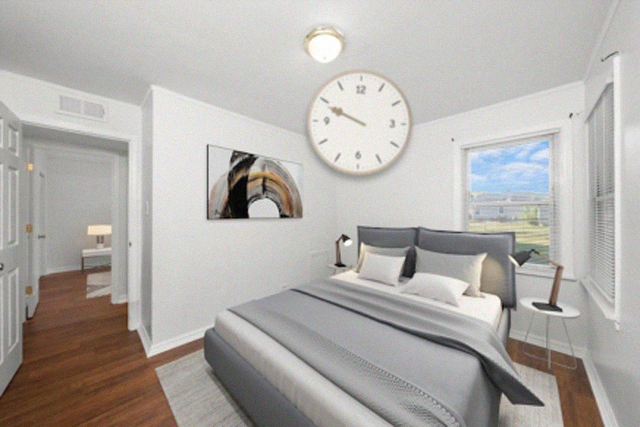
9,49
